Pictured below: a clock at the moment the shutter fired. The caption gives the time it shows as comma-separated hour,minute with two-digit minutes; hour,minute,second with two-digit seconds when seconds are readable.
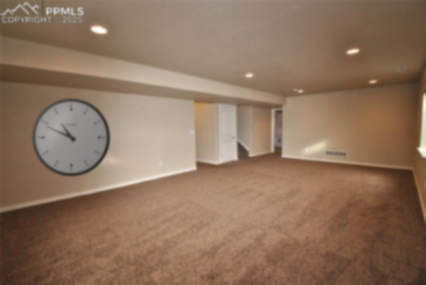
10,49
